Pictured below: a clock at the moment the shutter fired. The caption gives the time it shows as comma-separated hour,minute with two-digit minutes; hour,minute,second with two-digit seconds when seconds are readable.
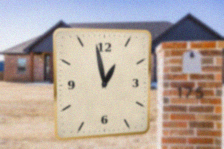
12,58
